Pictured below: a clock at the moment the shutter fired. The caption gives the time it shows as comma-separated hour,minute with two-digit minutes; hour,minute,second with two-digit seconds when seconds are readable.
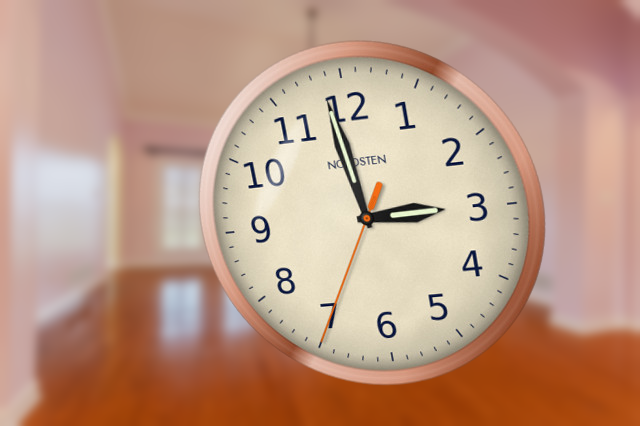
2,58,35
